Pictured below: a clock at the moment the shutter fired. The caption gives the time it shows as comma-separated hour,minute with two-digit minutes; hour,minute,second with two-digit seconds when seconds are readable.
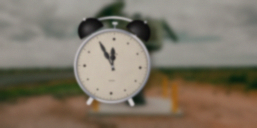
11,55
